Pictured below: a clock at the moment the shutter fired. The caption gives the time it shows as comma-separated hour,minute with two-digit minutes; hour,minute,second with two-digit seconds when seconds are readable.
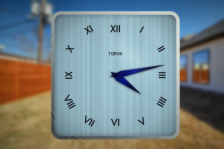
4,13
